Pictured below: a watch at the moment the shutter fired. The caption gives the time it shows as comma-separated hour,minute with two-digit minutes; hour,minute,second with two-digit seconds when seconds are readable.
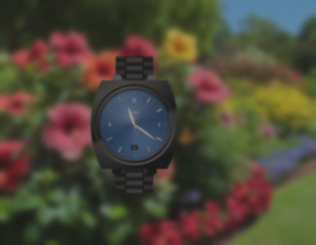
11,21
